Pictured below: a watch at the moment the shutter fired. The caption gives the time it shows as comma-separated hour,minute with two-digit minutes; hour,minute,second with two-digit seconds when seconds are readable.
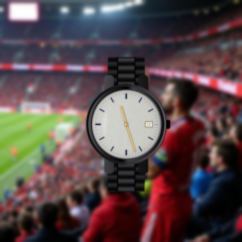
11,27
